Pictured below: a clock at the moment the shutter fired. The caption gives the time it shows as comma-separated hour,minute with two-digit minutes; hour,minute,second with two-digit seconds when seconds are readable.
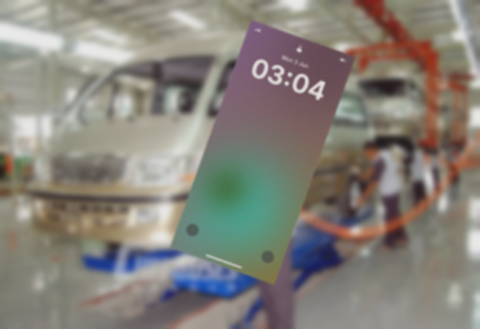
3,04
